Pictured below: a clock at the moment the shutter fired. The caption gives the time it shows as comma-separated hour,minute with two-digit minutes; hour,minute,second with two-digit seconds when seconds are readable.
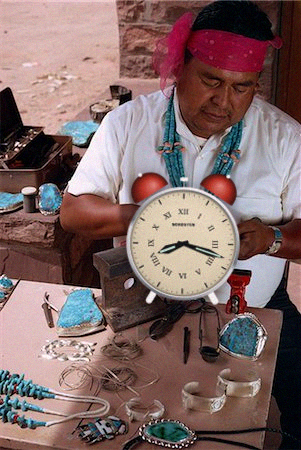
8,18
